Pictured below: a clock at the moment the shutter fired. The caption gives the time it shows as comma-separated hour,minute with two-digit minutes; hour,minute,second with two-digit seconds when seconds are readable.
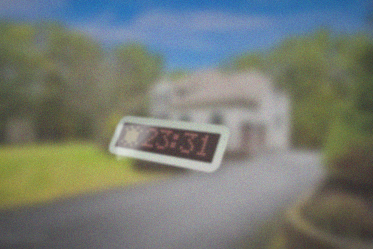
23,31
